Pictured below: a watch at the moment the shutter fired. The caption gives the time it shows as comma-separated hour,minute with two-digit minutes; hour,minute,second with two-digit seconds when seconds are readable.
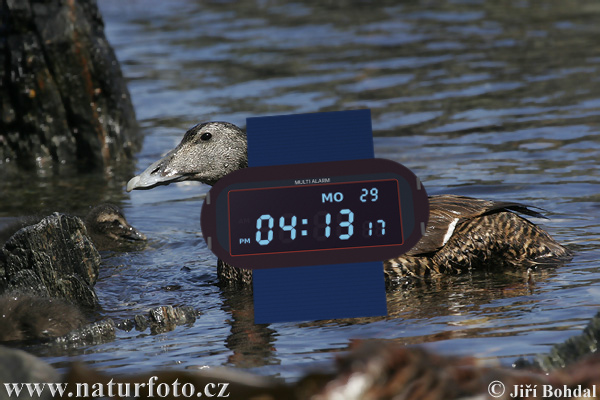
4,13,17
